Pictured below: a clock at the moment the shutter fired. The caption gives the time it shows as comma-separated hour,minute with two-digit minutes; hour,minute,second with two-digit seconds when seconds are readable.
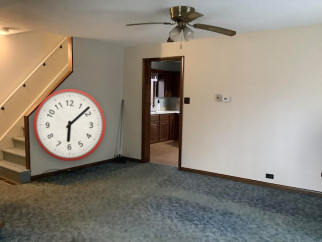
6,08
